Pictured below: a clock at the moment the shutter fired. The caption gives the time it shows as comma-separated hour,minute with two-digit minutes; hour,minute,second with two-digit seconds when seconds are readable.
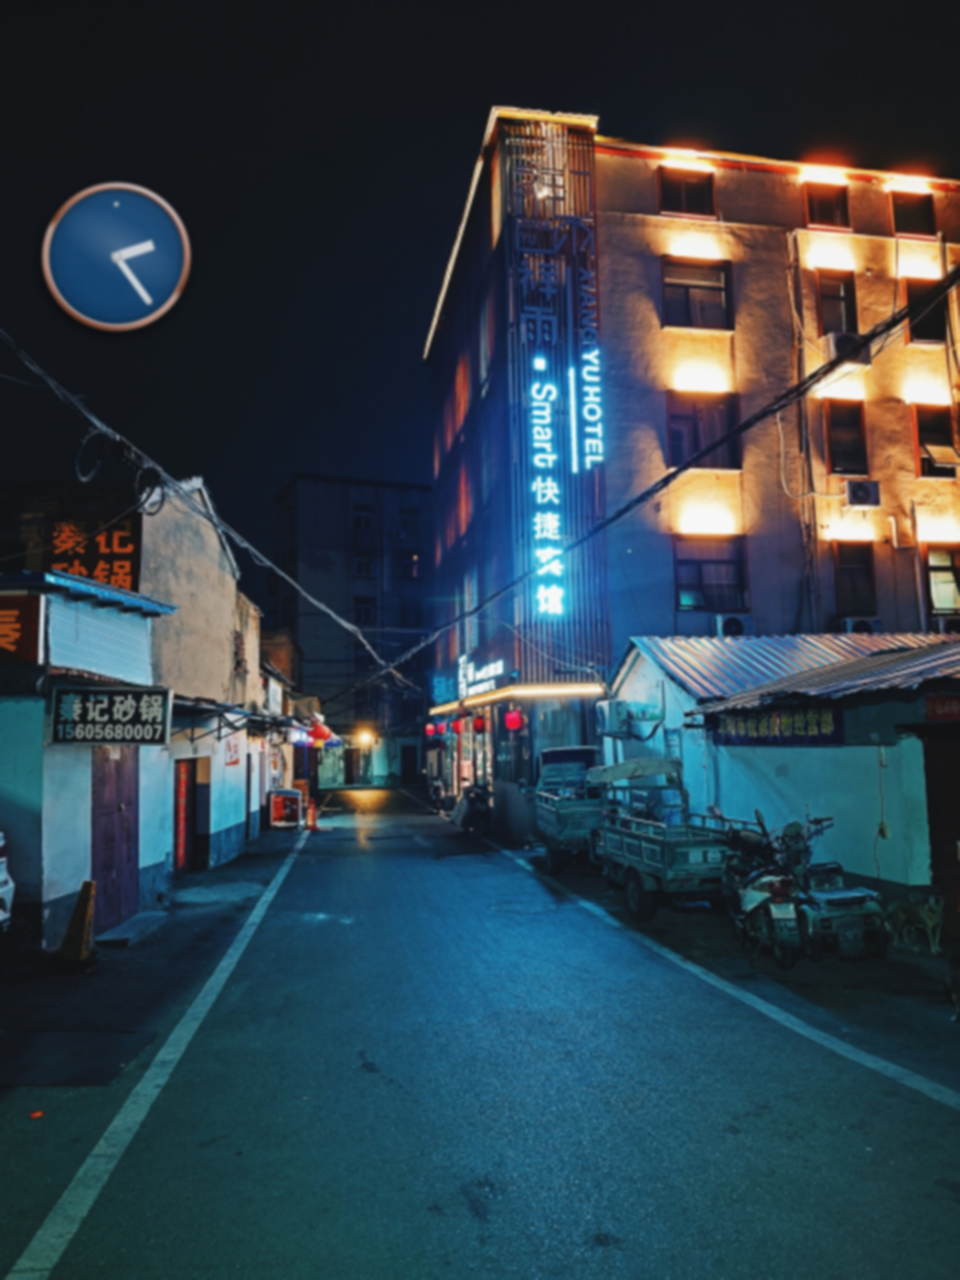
2,24
